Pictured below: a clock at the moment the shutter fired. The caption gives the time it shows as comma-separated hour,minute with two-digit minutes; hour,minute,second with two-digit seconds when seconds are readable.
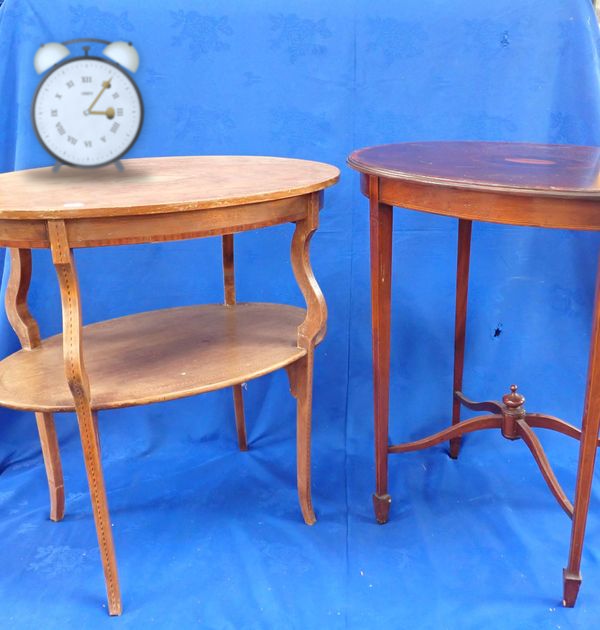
3,06
